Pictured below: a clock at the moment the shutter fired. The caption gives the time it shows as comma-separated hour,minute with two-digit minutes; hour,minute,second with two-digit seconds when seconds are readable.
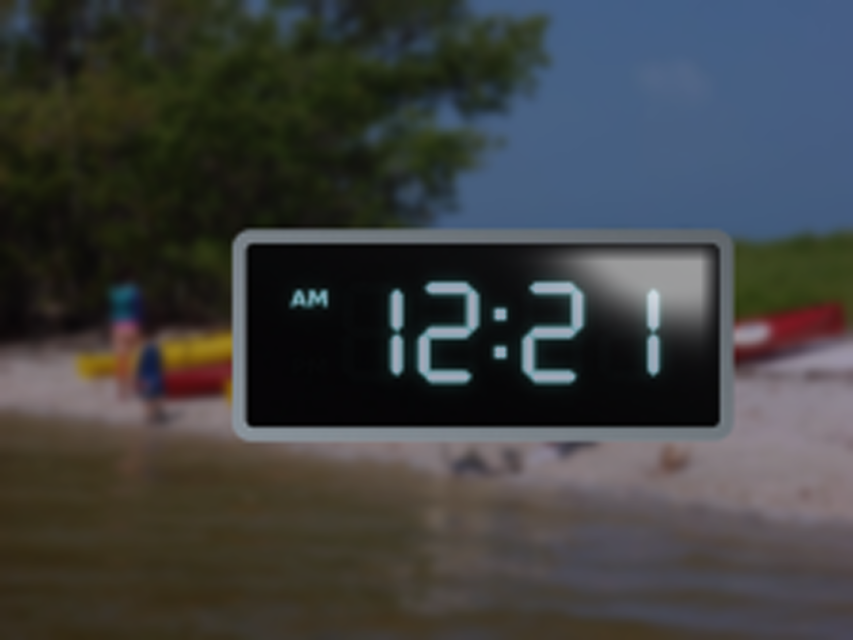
12,21
